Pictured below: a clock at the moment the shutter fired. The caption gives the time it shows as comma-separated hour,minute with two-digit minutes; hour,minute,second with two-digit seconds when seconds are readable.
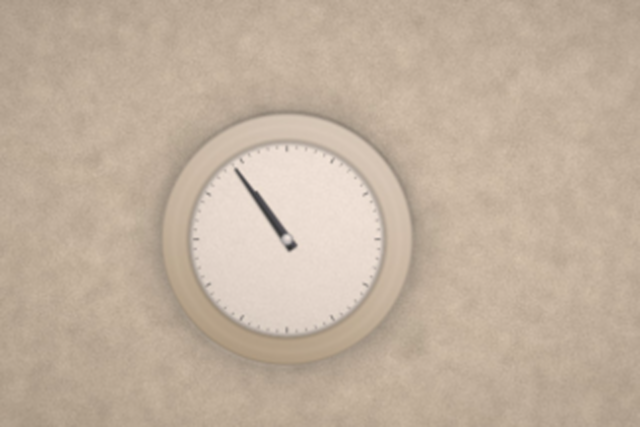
10,54
